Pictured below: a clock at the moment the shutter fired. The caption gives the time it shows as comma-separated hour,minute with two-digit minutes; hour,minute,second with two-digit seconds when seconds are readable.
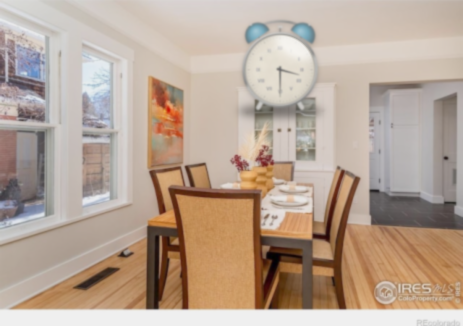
3,30
